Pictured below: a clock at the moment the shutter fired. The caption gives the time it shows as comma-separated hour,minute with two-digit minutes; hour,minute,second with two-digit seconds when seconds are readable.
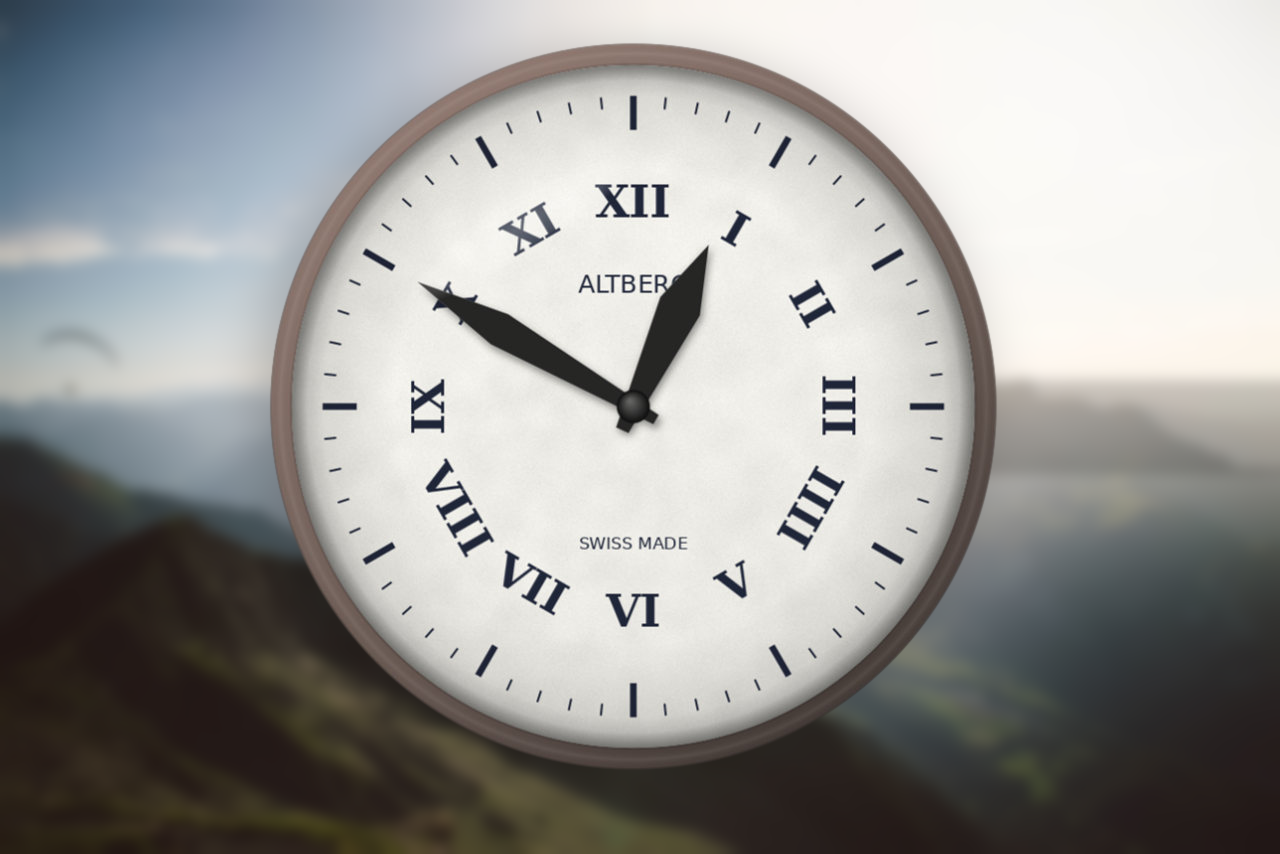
12,50
